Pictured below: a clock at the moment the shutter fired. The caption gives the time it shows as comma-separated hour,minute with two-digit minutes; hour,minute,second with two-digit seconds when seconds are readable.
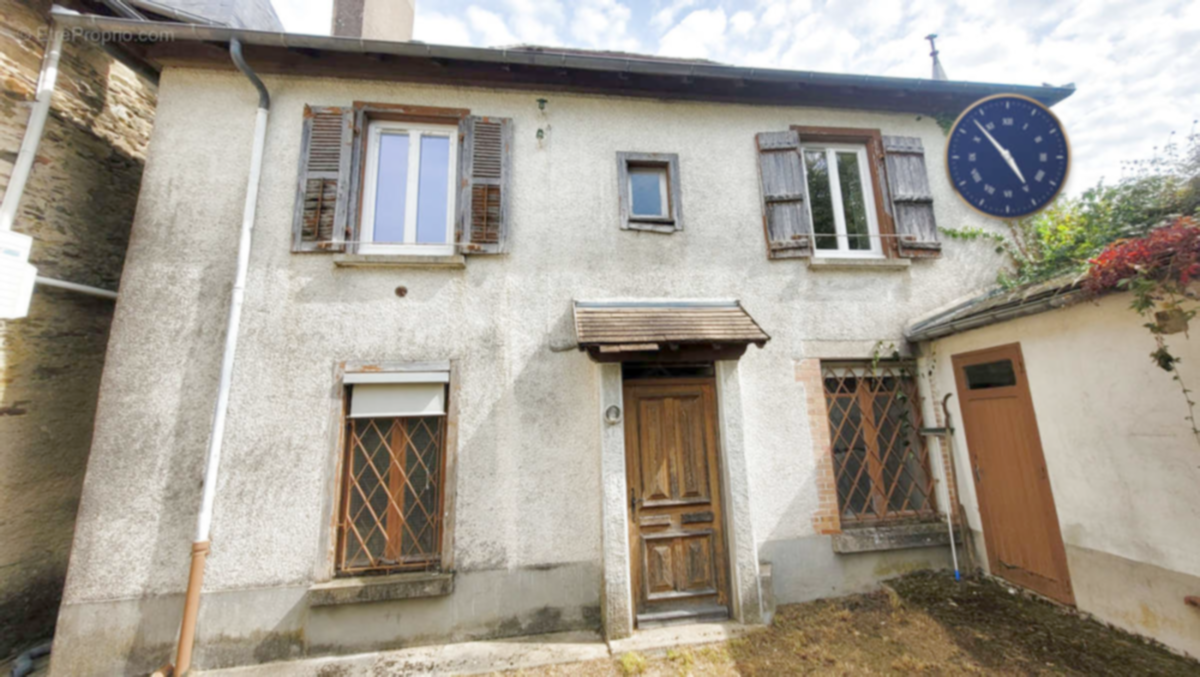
4,53
